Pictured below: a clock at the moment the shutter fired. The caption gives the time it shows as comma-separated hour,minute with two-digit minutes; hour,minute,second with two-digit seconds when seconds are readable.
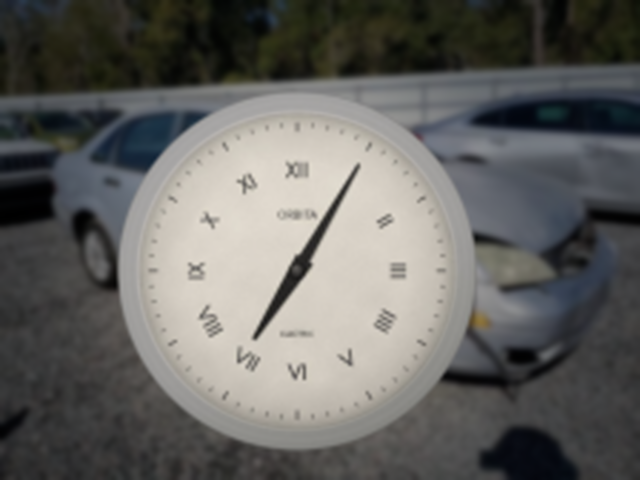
7,05
